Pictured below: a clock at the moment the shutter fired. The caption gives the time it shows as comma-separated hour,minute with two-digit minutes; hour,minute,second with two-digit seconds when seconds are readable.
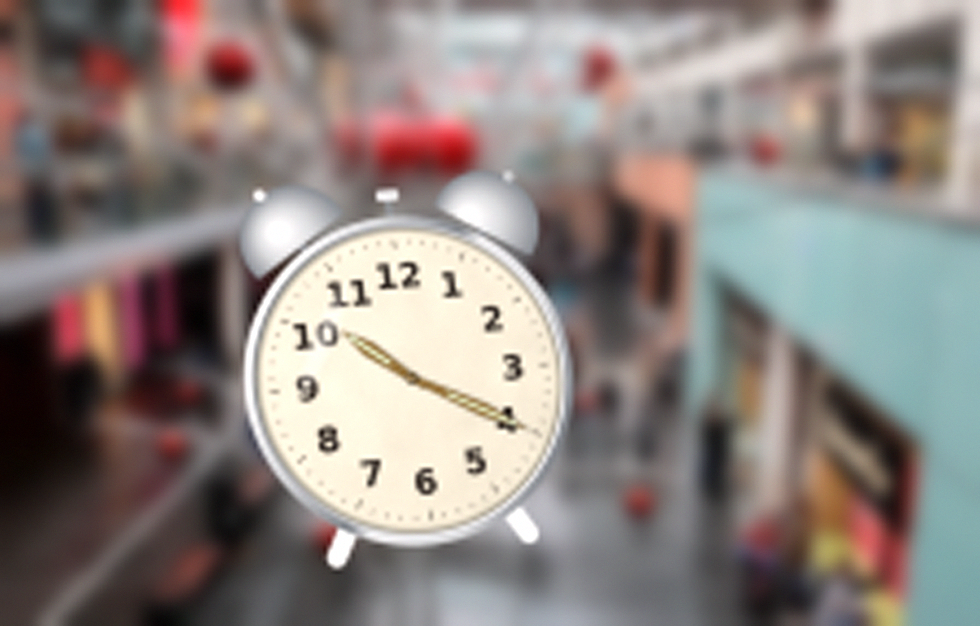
10,20
